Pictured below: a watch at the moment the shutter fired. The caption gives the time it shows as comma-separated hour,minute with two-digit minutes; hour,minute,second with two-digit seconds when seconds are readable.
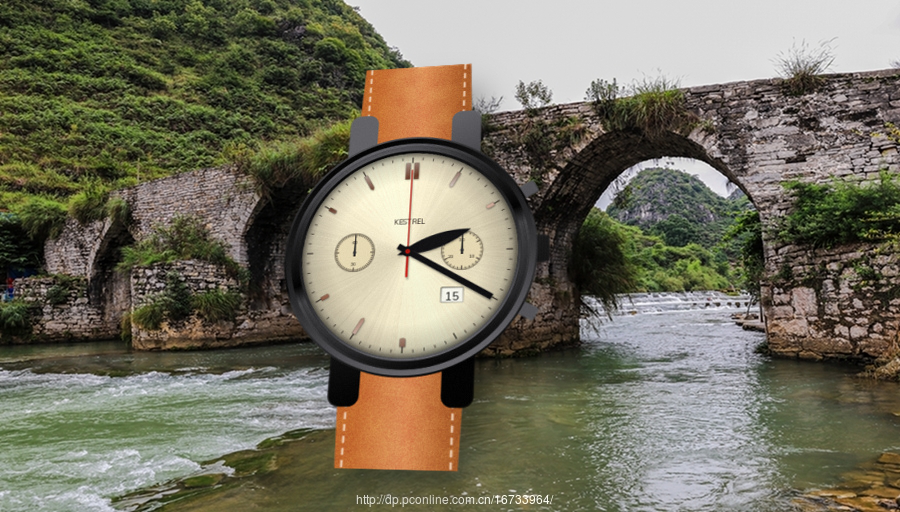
2,20
